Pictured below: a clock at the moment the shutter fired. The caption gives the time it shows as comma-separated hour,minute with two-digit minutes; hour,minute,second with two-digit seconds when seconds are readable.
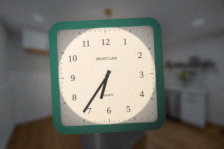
6,36
